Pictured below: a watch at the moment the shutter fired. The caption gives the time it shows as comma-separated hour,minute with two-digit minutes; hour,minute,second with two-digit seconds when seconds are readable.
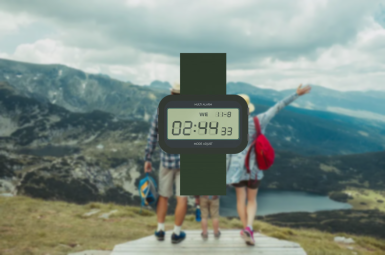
2,44,33
